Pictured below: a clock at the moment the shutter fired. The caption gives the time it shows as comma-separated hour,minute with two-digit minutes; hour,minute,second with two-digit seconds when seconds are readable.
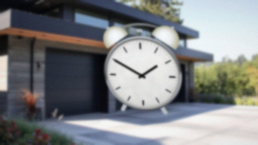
1,50
